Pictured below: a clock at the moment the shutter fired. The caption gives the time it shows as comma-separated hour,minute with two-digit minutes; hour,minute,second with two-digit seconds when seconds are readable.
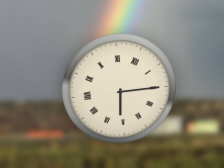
5,10
